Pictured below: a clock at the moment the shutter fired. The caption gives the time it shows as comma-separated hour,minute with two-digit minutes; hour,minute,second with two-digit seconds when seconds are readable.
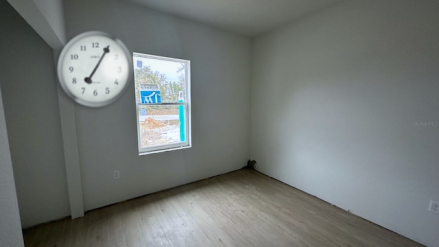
7,05
